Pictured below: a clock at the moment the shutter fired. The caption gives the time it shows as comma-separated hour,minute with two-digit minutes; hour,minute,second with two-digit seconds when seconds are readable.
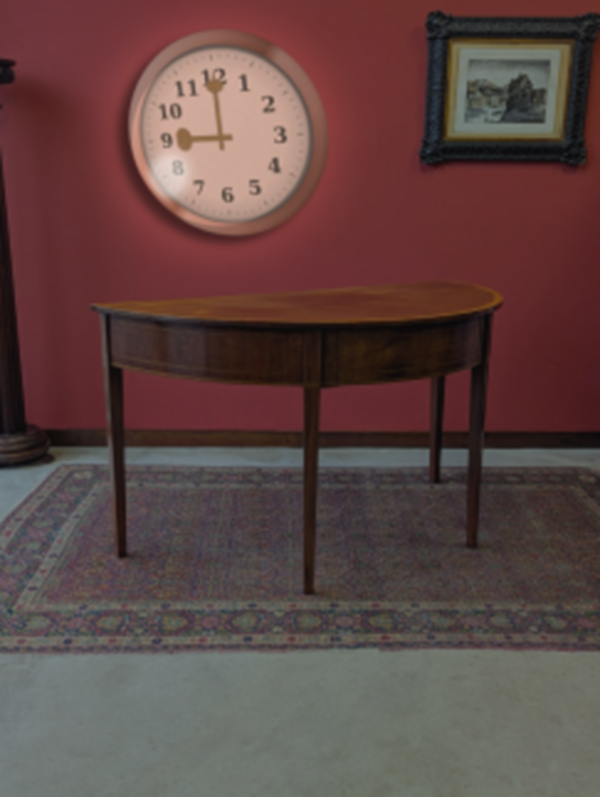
9,00
